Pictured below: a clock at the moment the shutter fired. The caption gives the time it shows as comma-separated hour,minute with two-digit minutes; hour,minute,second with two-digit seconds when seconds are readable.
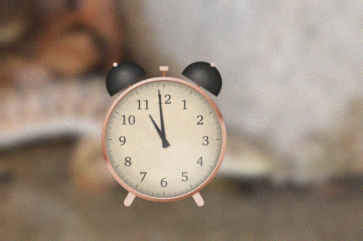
10,59
